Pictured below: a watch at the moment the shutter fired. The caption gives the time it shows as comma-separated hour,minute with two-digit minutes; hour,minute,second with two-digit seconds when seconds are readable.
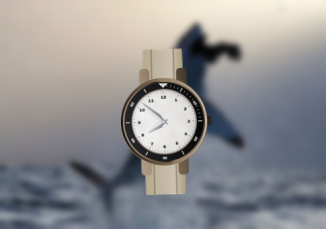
7,52
